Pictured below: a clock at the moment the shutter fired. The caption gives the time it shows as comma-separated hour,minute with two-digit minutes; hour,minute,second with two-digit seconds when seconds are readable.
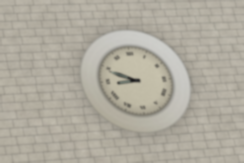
8,49
